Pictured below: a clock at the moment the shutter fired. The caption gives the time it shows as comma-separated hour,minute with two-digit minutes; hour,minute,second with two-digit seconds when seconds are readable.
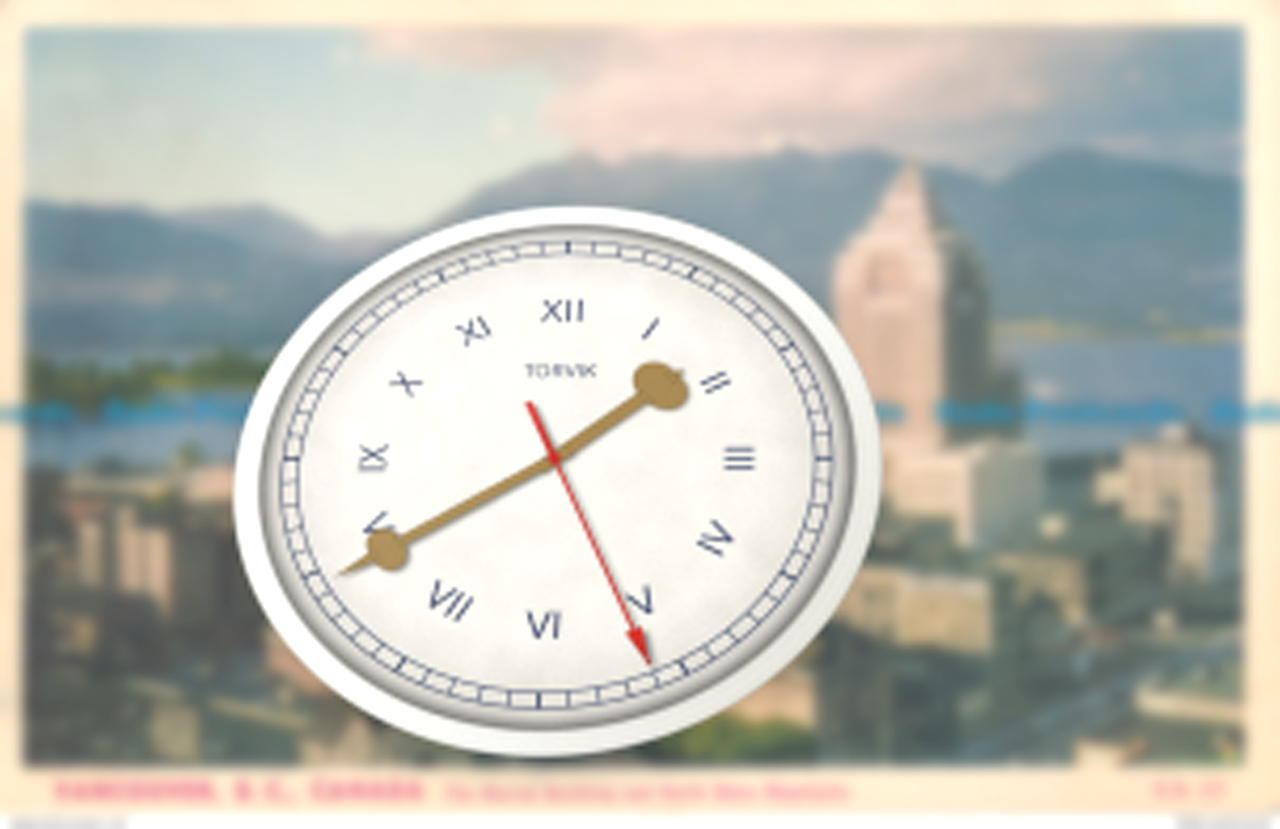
1,39,26
